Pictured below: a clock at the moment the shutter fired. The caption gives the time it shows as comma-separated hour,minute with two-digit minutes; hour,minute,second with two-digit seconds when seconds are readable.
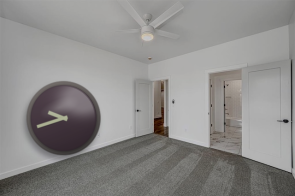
9,42
